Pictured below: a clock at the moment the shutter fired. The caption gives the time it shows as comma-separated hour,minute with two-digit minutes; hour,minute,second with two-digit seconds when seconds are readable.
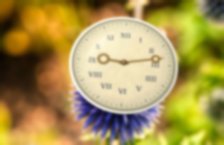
9,13
